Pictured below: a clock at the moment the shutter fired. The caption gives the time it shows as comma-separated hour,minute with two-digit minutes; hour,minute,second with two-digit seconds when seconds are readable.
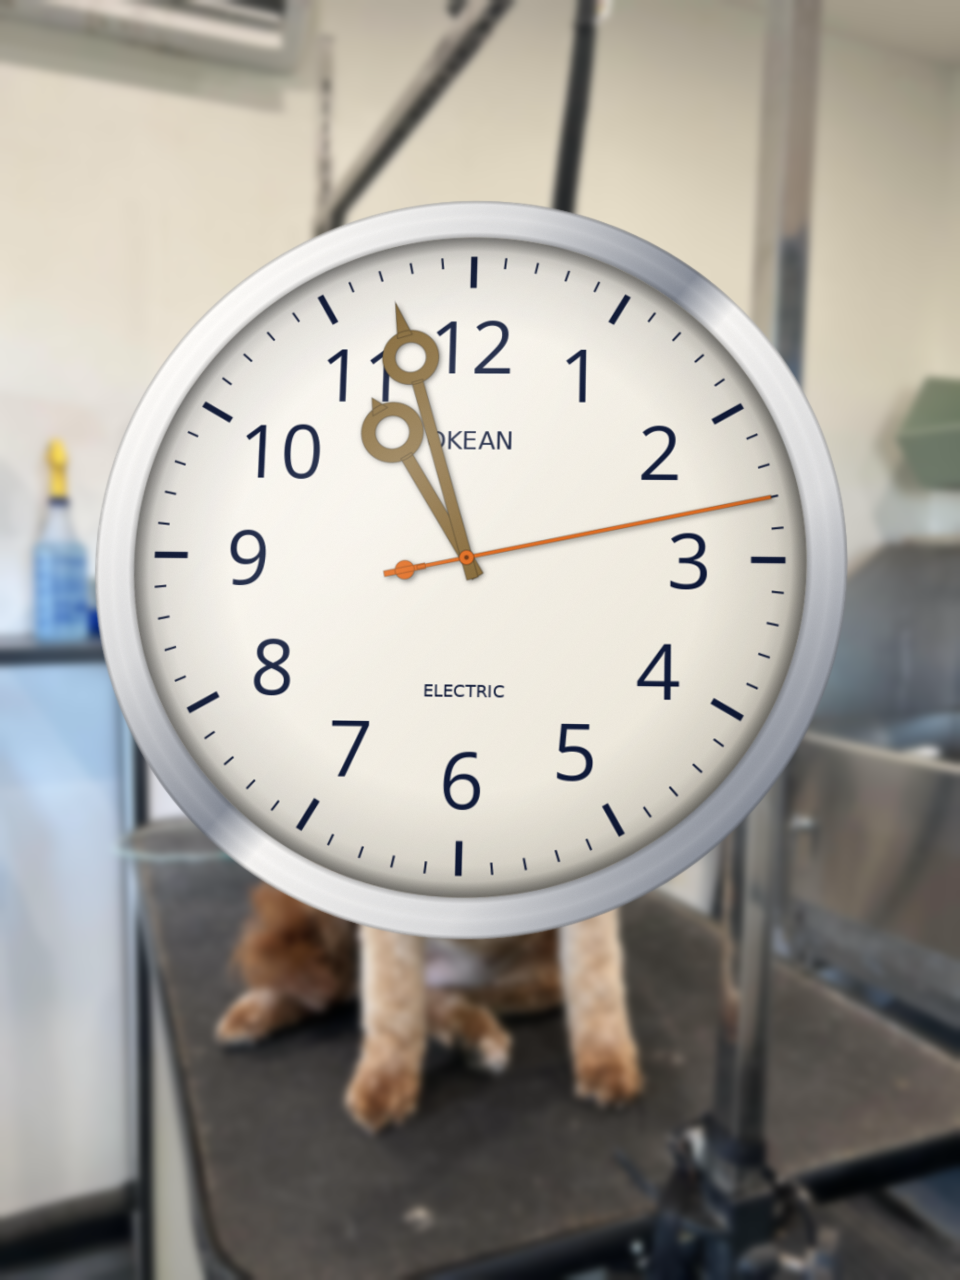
10,57,13
